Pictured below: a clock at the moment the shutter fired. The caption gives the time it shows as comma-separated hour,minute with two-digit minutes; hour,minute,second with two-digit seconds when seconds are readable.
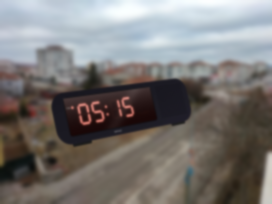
5,15
